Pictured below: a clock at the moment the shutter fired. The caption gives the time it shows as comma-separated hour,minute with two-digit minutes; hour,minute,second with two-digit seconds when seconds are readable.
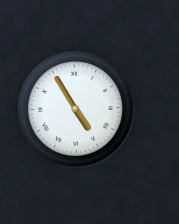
4,55
